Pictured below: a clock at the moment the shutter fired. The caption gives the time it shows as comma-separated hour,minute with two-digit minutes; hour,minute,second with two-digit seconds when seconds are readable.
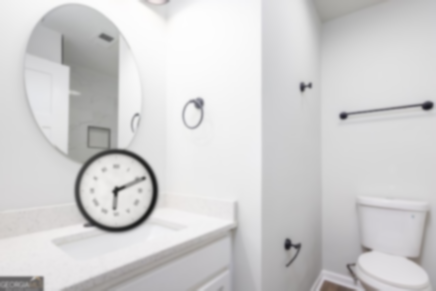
6,11
